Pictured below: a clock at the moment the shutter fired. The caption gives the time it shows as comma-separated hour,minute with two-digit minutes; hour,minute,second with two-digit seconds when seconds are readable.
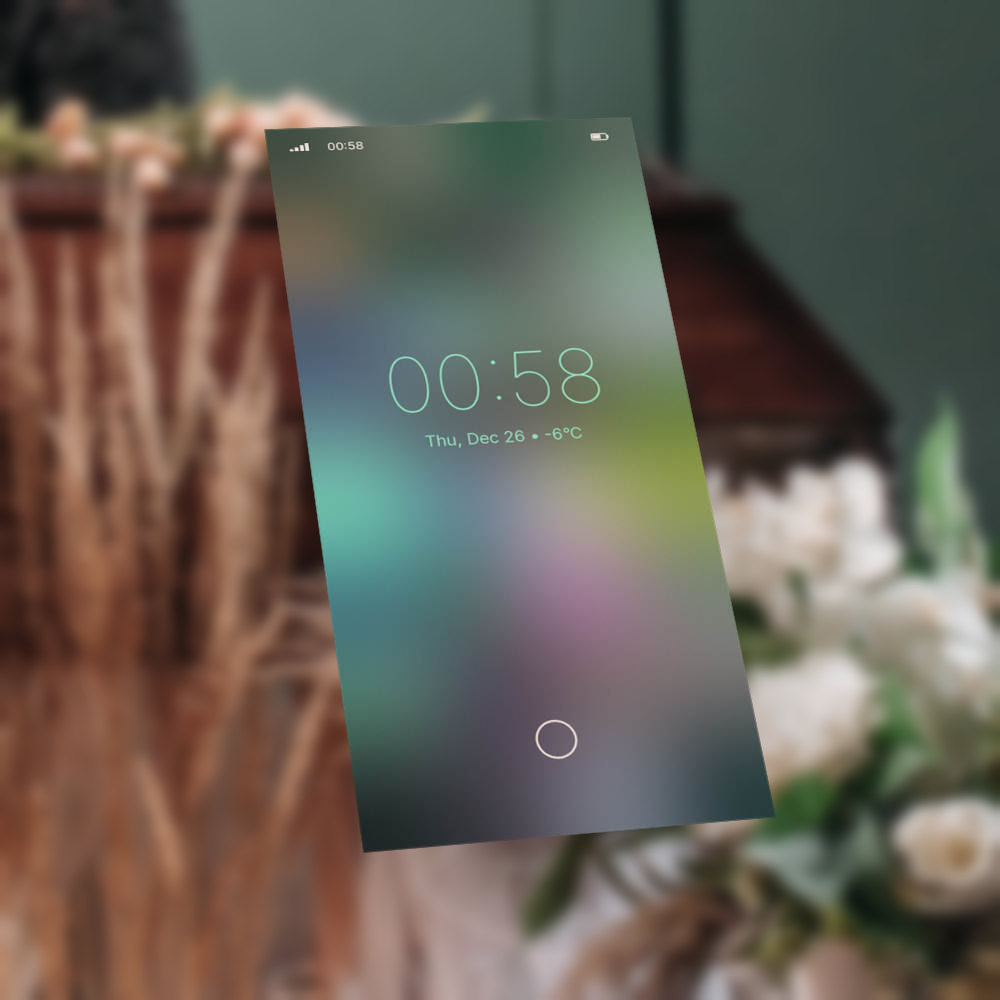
0,58
